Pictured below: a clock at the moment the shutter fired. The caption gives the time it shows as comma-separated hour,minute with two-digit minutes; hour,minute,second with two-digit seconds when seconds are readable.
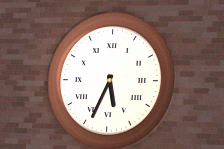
5,34
